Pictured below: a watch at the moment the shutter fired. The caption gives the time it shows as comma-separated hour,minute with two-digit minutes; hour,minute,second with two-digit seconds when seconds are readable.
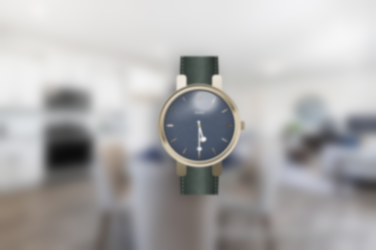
5,30
